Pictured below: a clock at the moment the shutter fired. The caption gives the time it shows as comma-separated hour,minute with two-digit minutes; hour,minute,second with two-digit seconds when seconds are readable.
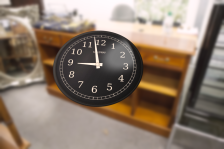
8,58
